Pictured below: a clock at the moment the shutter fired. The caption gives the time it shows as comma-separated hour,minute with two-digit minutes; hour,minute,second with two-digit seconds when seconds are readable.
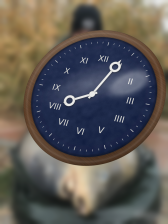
8,04
